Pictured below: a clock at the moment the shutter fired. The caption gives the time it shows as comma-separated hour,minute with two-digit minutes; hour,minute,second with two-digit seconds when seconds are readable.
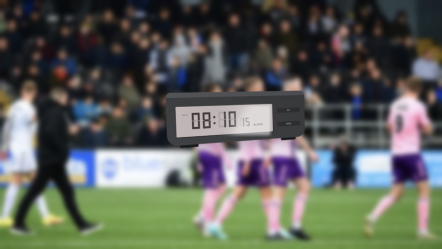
8,10,15
